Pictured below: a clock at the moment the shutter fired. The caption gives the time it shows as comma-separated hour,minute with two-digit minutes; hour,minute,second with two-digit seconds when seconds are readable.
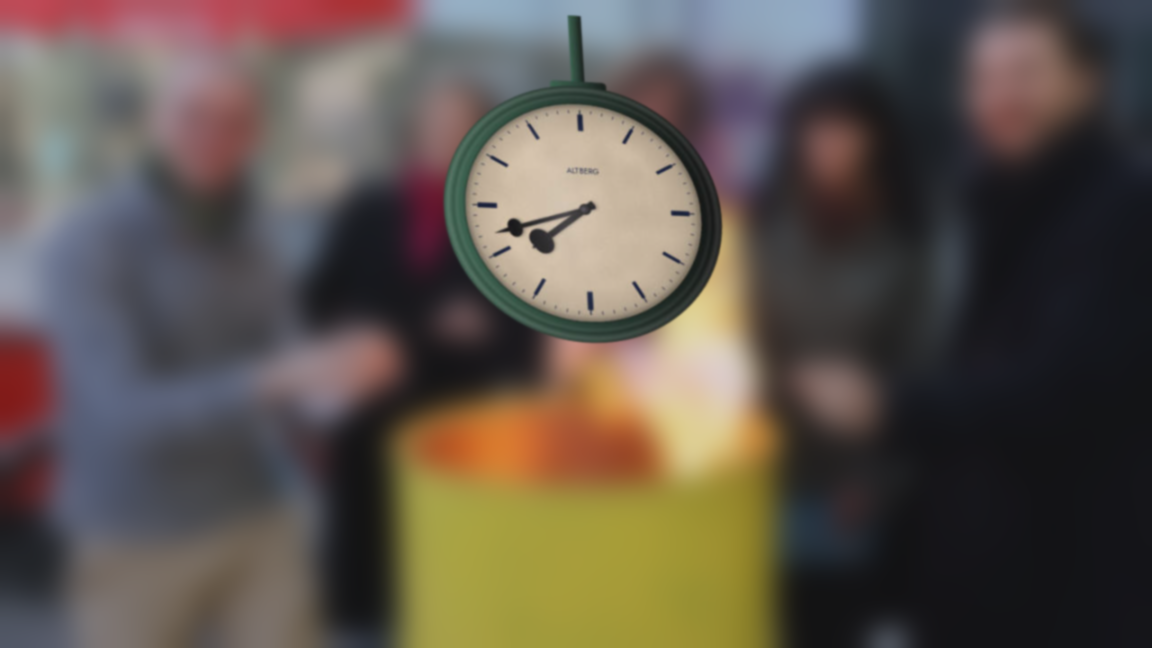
7,42
